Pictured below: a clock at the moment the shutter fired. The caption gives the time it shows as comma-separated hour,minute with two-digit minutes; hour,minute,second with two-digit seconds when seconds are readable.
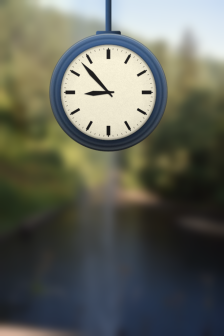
8,53
